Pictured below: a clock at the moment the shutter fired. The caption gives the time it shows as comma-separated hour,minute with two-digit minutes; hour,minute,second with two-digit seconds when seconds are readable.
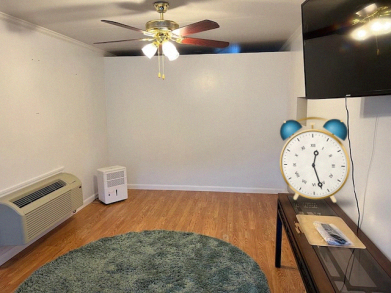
12,27
